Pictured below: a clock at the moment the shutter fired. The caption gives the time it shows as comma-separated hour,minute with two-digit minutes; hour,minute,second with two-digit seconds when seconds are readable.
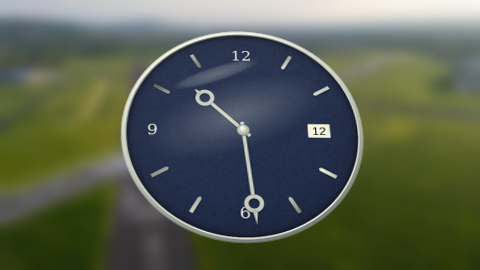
10,29
